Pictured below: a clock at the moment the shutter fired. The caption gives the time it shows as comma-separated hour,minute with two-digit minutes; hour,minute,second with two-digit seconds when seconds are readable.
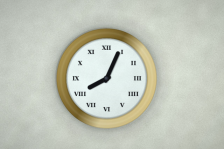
8,04
